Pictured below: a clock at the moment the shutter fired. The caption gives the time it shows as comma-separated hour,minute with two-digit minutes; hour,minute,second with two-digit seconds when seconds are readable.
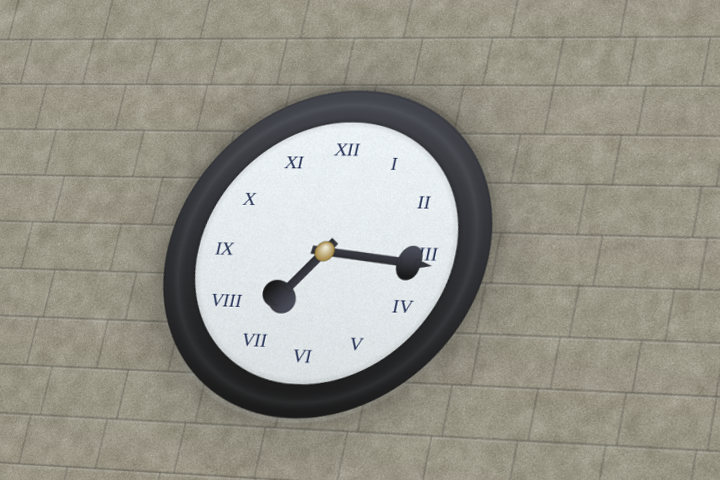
7,16
